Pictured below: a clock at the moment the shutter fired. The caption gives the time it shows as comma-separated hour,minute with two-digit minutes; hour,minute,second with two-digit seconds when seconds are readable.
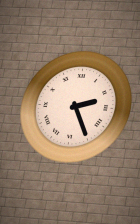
2,25
